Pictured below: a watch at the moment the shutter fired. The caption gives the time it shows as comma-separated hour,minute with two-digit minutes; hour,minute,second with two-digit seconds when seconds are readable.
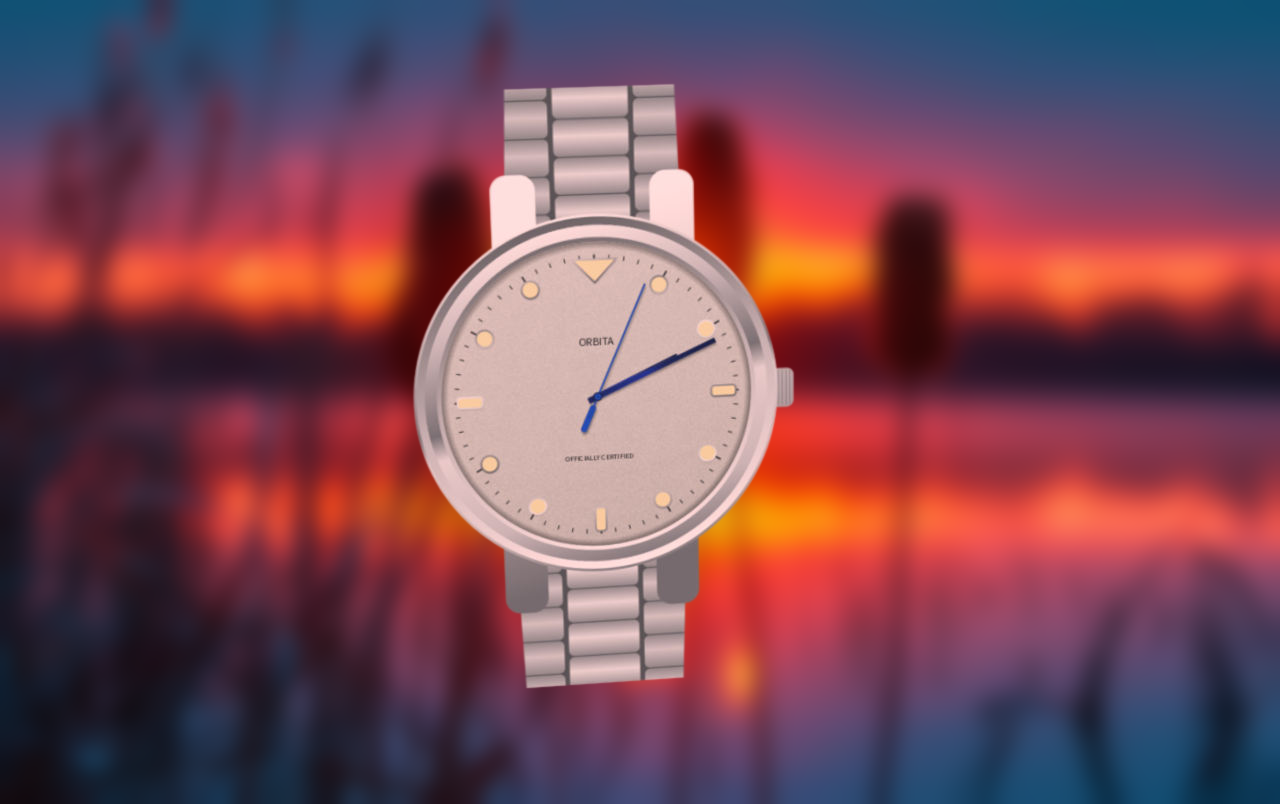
2,11,04
